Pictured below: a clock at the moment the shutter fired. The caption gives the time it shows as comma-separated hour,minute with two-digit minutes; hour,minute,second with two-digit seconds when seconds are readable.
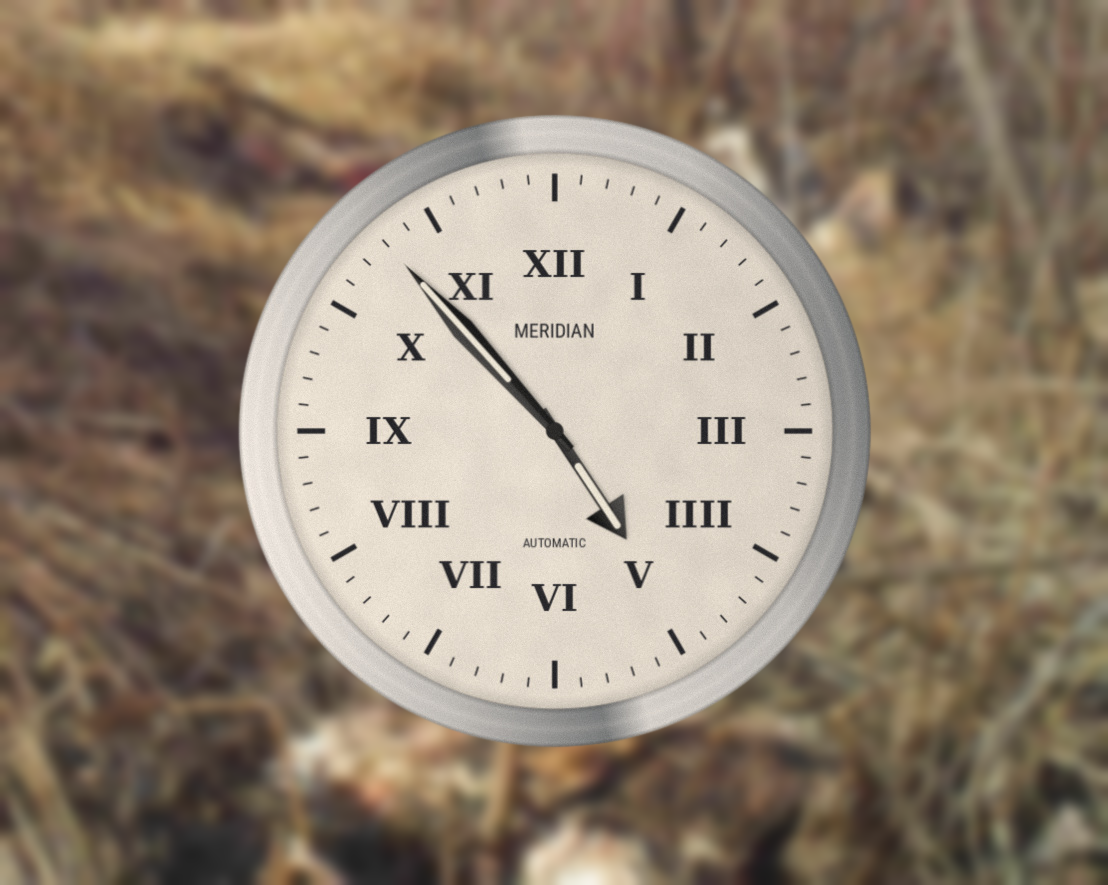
4,53
